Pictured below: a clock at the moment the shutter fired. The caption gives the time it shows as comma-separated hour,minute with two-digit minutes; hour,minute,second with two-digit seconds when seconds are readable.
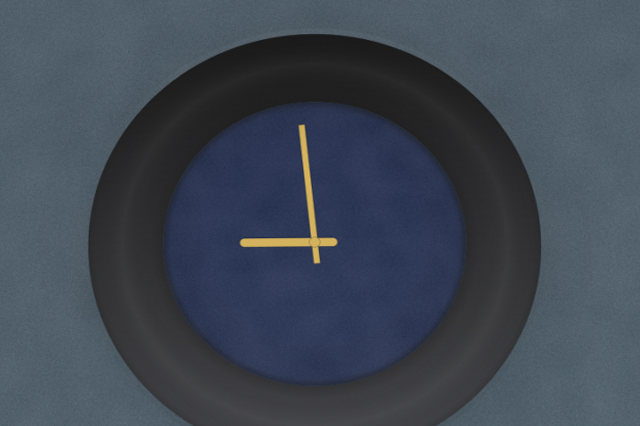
8,59
